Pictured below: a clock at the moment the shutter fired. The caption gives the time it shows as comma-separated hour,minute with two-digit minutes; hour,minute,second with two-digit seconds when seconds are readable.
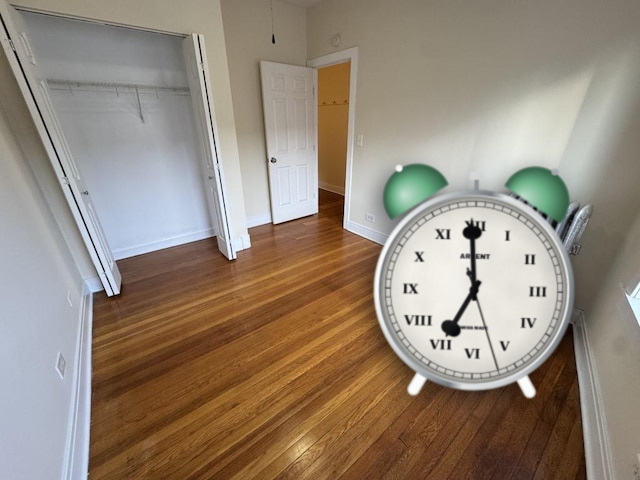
6,59,27
